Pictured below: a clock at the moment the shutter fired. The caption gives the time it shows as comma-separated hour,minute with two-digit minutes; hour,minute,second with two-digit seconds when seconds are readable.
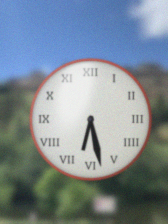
6,28
